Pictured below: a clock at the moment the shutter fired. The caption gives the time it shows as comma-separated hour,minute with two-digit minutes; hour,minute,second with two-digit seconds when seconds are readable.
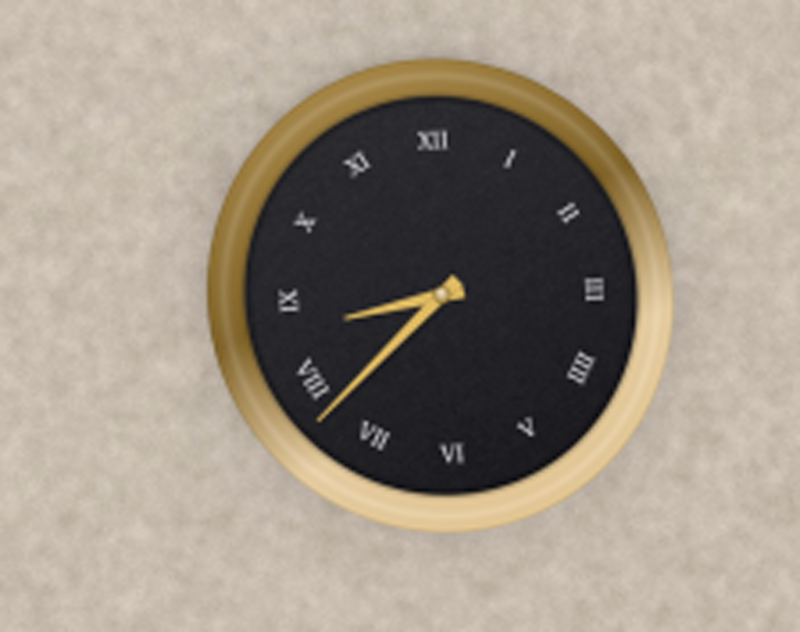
8,38
